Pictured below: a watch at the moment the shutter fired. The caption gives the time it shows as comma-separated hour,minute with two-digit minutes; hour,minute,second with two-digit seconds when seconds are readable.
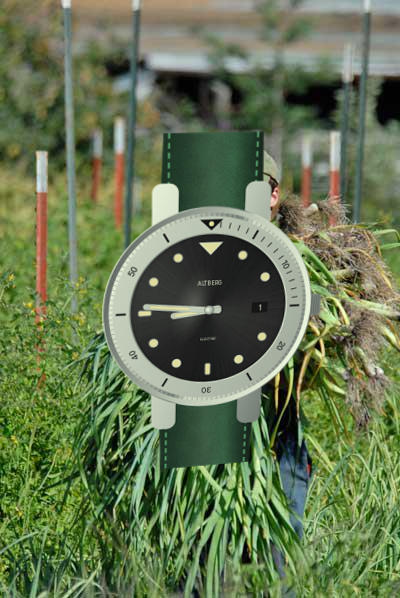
8,46
